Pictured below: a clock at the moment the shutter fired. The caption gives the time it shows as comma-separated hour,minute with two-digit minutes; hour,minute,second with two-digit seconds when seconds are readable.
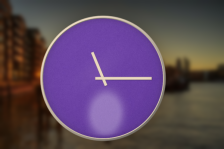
11,15
